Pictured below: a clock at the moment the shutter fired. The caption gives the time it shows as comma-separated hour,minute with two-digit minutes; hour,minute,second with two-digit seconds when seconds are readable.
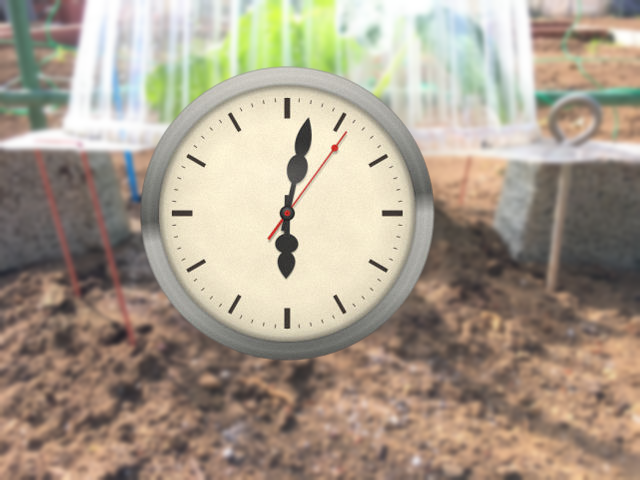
6,02,06
